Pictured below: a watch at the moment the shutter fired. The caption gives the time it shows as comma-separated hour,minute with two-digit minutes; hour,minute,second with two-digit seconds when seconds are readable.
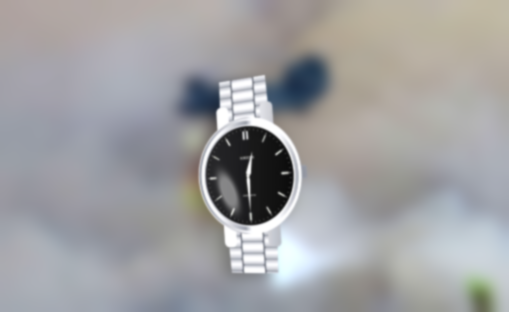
12,30
